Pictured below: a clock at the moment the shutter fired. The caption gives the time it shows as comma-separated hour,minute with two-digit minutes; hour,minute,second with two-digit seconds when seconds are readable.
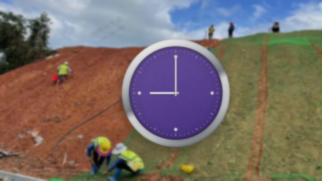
9,00
